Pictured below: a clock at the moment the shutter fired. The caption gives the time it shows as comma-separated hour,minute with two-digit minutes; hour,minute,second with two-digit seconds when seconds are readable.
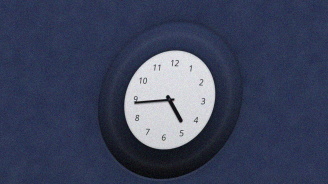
4,44
